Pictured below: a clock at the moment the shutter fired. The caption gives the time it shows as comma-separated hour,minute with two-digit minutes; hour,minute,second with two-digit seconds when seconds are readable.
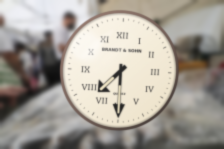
7,30
